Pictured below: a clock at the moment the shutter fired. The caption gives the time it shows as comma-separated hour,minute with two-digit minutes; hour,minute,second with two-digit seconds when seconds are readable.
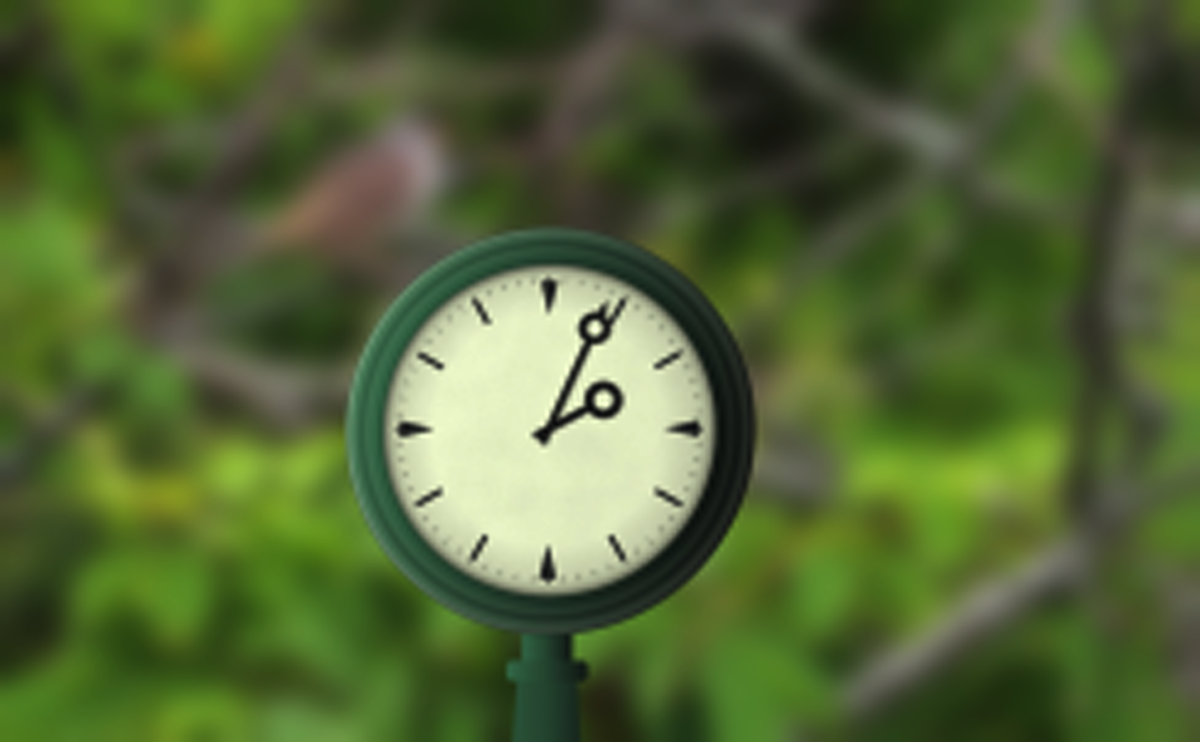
2,04
